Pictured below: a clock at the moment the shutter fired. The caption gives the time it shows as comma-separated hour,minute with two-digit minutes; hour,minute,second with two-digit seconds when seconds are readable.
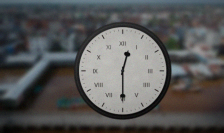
12,30
